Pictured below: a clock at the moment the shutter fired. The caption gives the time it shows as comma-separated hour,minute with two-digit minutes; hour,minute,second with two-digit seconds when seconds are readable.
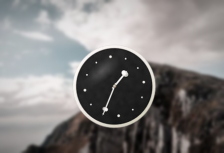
1,35
